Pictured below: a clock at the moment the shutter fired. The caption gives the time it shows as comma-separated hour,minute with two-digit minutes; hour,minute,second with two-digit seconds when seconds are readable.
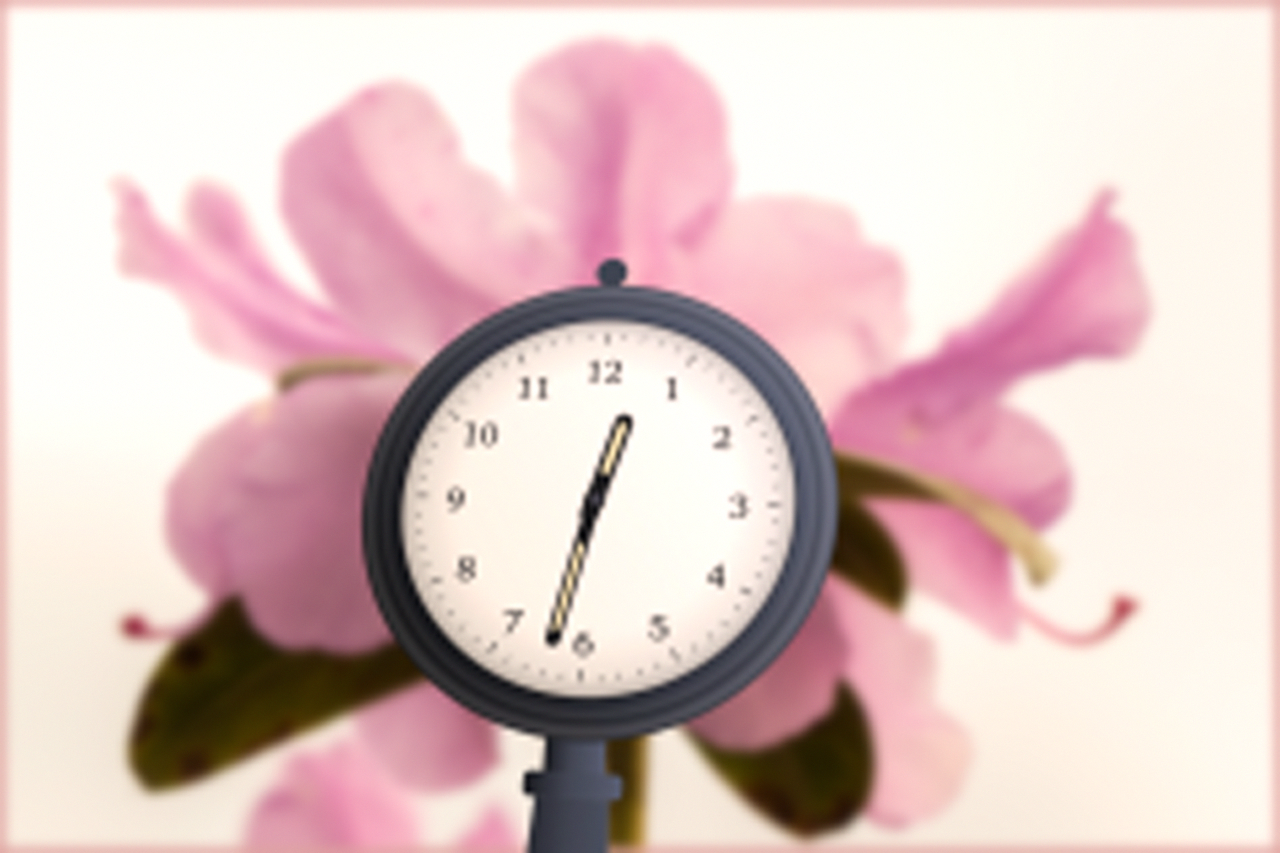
12,32
